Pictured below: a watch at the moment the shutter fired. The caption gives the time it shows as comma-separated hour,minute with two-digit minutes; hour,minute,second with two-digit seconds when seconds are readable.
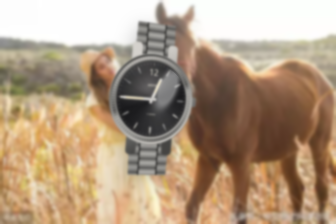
12,45
